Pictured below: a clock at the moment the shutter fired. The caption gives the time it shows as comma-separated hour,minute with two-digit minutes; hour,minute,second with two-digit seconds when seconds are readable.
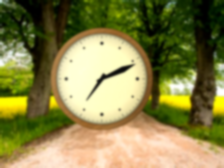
7,11
